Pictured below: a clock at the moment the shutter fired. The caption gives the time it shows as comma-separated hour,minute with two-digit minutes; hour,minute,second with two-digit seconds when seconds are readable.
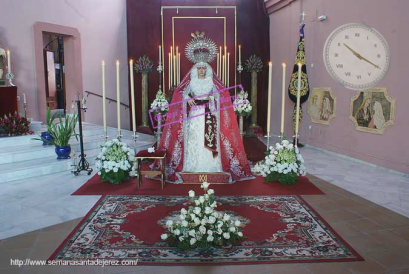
10,20
